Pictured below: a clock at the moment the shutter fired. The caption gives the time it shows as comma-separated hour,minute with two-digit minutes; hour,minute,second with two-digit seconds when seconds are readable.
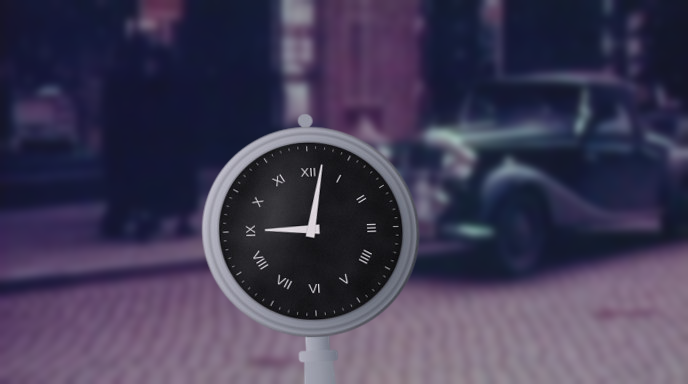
9,02
